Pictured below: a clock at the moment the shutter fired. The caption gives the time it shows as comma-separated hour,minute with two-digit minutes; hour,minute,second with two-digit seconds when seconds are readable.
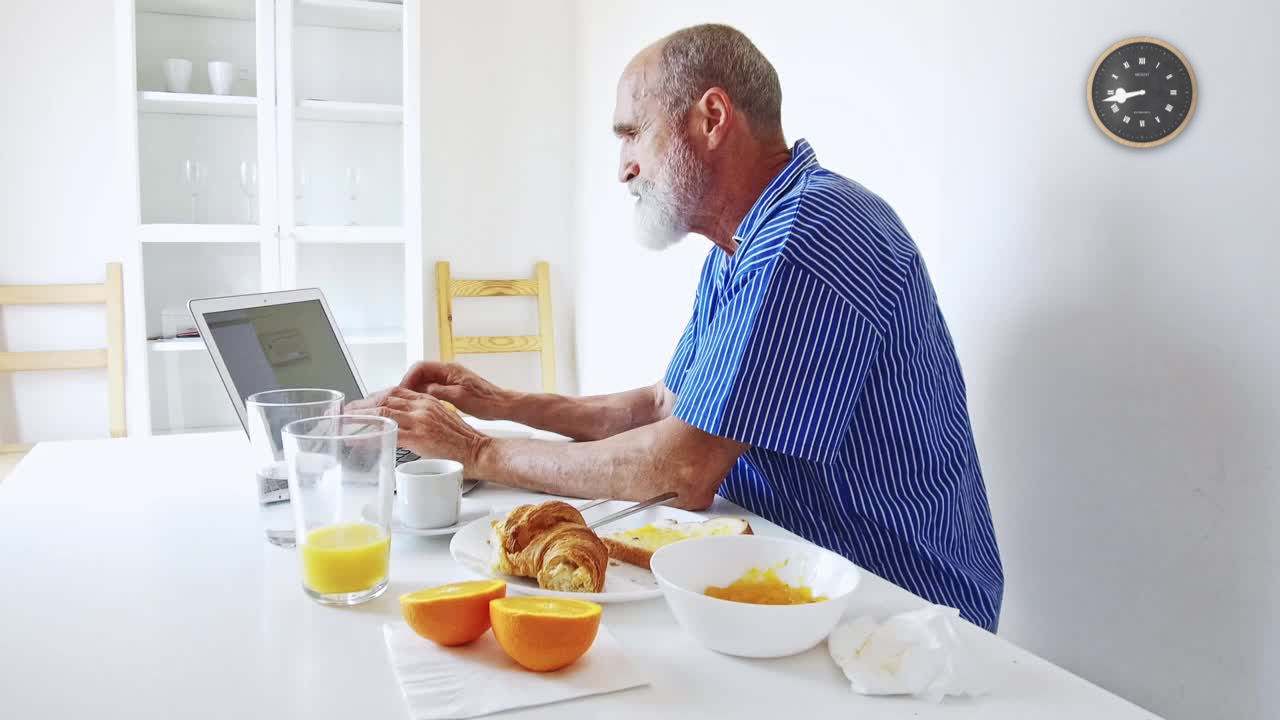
8,43
